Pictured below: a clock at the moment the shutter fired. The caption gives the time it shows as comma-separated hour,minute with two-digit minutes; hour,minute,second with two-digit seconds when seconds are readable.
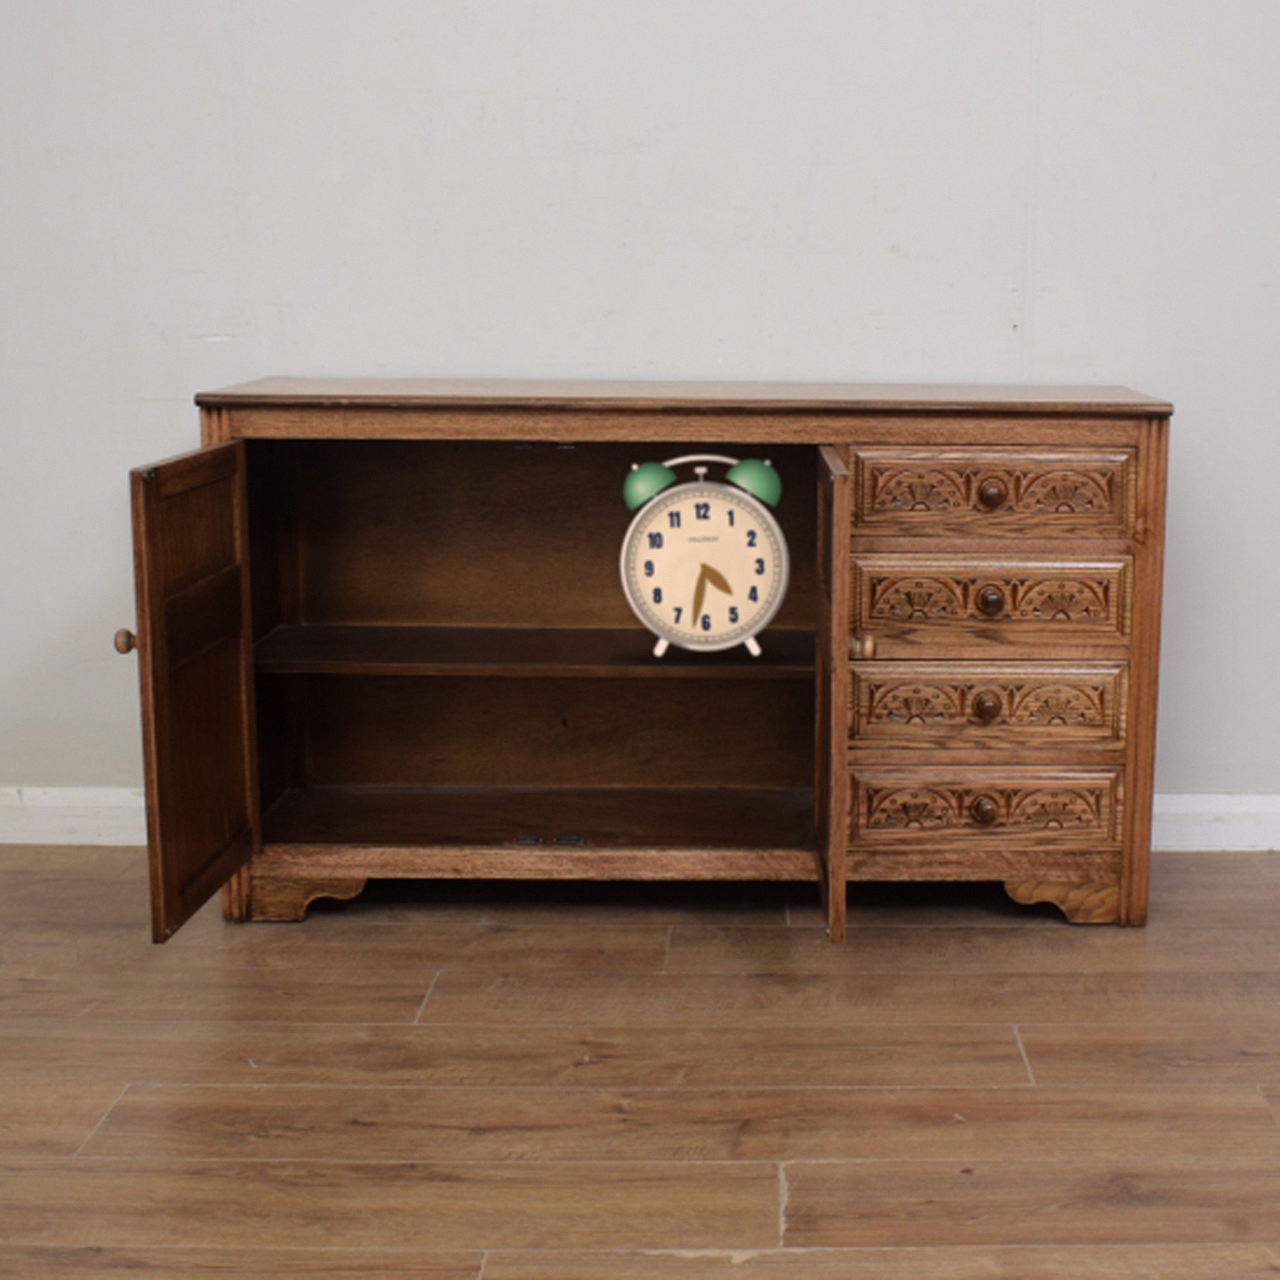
4,32
